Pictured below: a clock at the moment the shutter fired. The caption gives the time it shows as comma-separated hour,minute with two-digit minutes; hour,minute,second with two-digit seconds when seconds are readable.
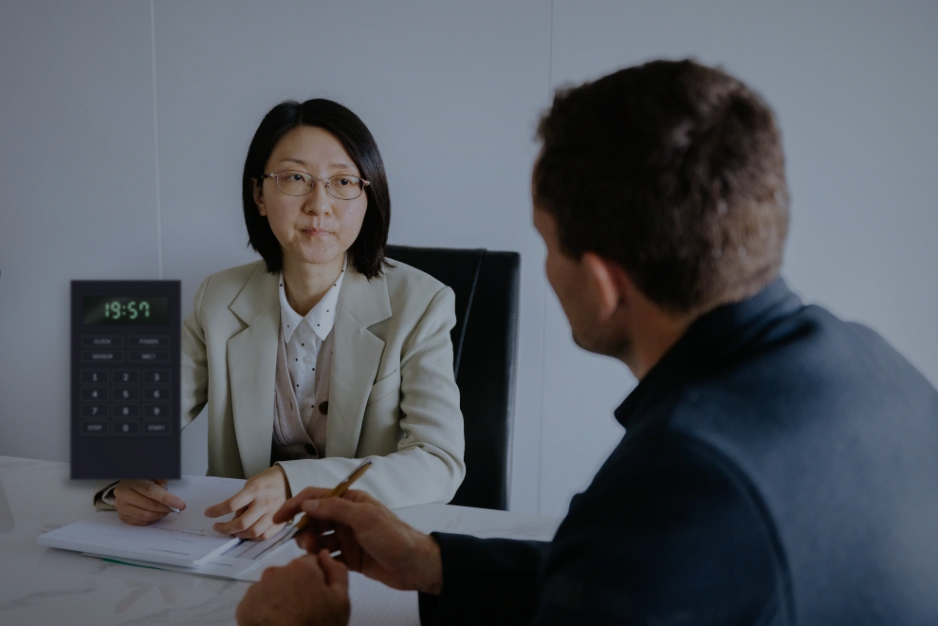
19,57
